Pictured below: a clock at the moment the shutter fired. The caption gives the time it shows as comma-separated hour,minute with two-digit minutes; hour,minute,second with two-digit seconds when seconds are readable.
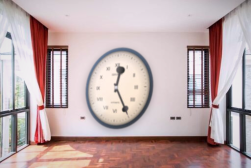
12,25
